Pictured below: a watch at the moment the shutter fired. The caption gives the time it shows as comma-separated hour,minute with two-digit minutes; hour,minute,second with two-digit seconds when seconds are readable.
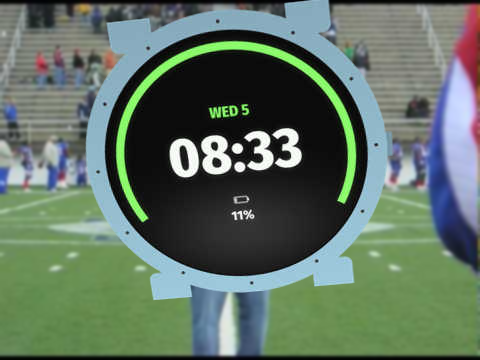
8,33
